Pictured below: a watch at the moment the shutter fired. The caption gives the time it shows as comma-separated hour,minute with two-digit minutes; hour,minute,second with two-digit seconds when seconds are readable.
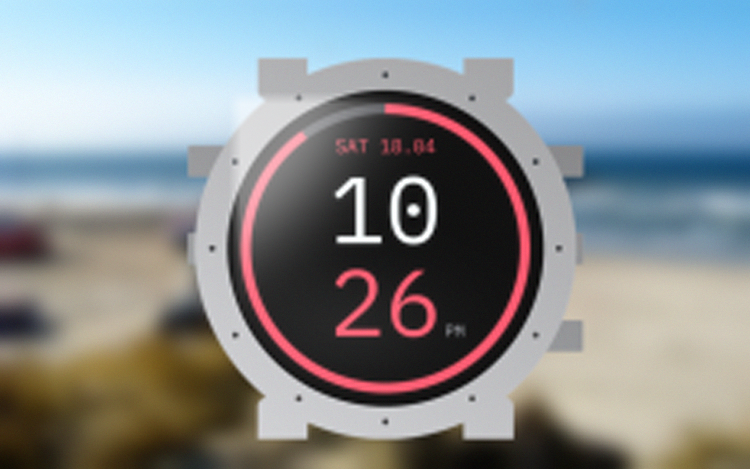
10,26
